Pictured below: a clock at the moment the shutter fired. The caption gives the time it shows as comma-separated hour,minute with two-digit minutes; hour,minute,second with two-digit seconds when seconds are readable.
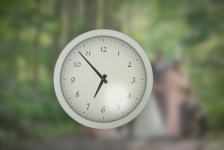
6,53
